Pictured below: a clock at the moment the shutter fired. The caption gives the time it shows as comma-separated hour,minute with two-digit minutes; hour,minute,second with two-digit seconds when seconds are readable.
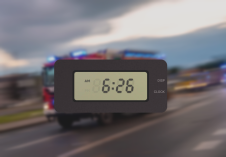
6,26
